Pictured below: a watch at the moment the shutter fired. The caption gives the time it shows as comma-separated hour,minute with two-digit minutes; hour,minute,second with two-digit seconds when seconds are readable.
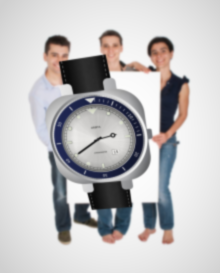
2,40
